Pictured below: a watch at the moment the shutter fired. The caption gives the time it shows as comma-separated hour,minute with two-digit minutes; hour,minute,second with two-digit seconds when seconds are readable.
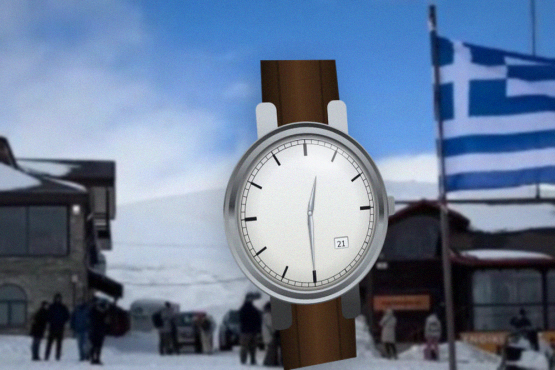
12,30
